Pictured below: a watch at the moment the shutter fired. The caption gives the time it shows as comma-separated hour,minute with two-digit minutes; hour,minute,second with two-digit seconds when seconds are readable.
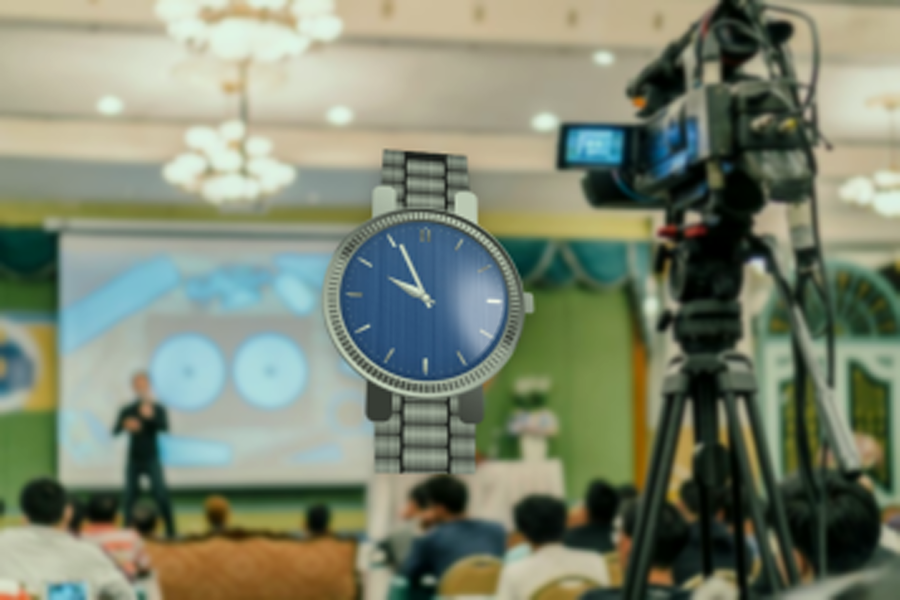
9,56
